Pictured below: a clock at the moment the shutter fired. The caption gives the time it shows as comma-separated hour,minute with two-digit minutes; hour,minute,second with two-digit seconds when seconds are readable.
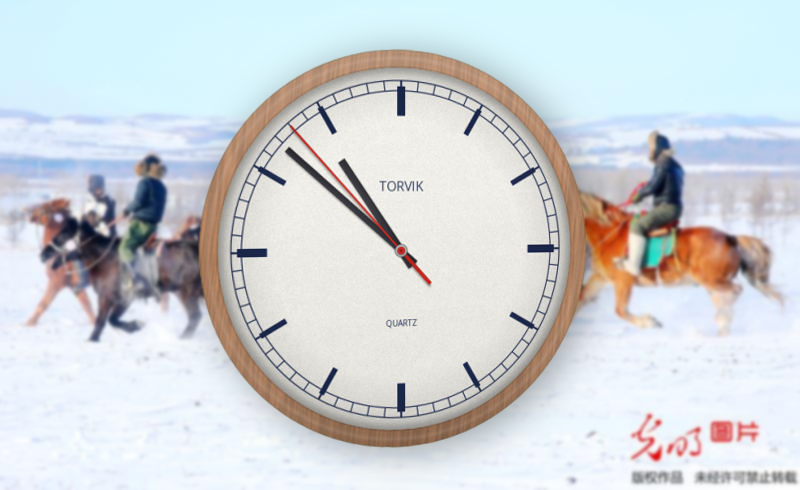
10,51,53
